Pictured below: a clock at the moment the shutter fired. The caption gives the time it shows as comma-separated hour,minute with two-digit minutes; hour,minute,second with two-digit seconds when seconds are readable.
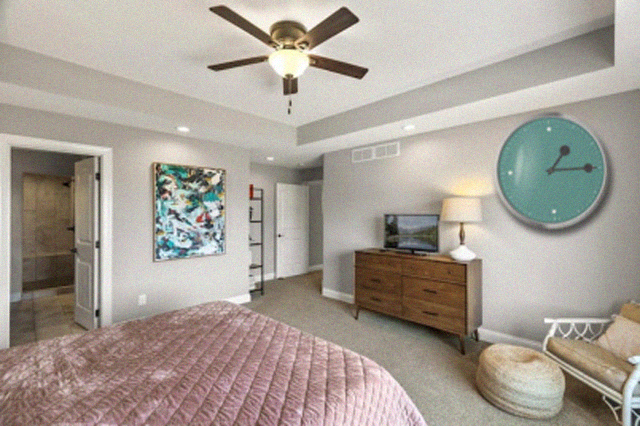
1,15
